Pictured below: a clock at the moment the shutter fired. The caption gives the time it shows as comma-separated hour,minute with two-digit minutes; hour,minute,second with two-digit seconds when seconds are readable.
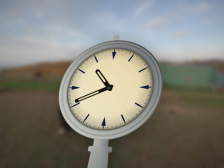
10,41
